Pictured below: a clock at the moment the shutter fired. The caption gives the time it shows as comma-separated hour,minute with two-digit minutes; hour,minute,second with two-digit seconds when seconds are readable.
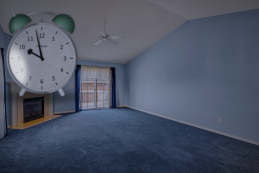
9,58
